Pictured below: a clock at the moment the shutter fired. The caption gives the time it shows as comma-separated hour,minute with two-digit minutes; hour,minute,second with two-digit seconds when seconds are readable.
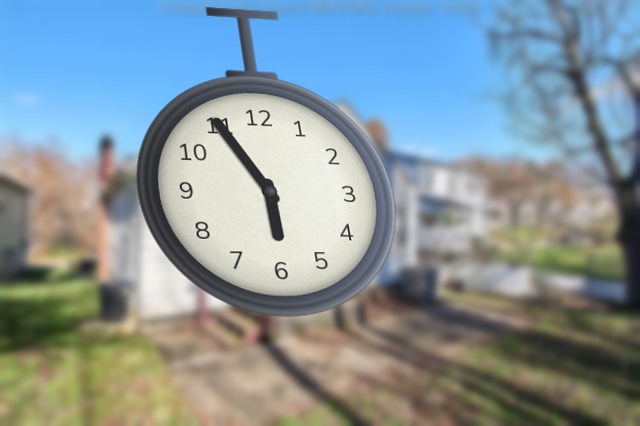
5,55
